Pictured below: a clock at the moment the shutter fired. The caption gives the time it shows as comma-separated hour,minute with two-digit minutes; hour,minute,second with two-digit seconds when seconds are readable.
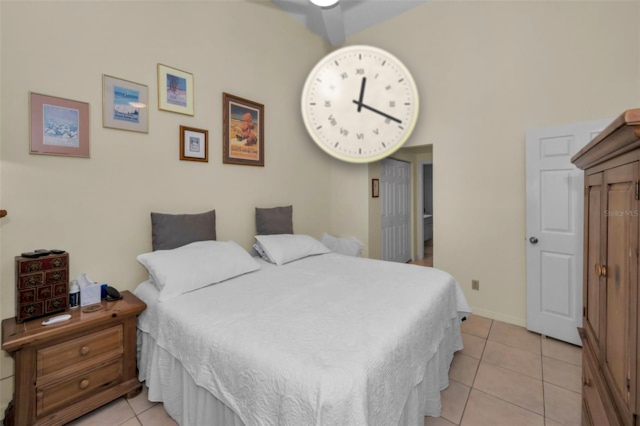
12,19
